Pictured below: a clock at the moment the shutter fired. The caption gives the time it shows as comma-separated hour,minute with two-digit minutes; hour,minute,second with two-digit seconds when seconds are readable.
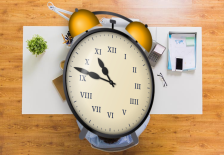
10,47
